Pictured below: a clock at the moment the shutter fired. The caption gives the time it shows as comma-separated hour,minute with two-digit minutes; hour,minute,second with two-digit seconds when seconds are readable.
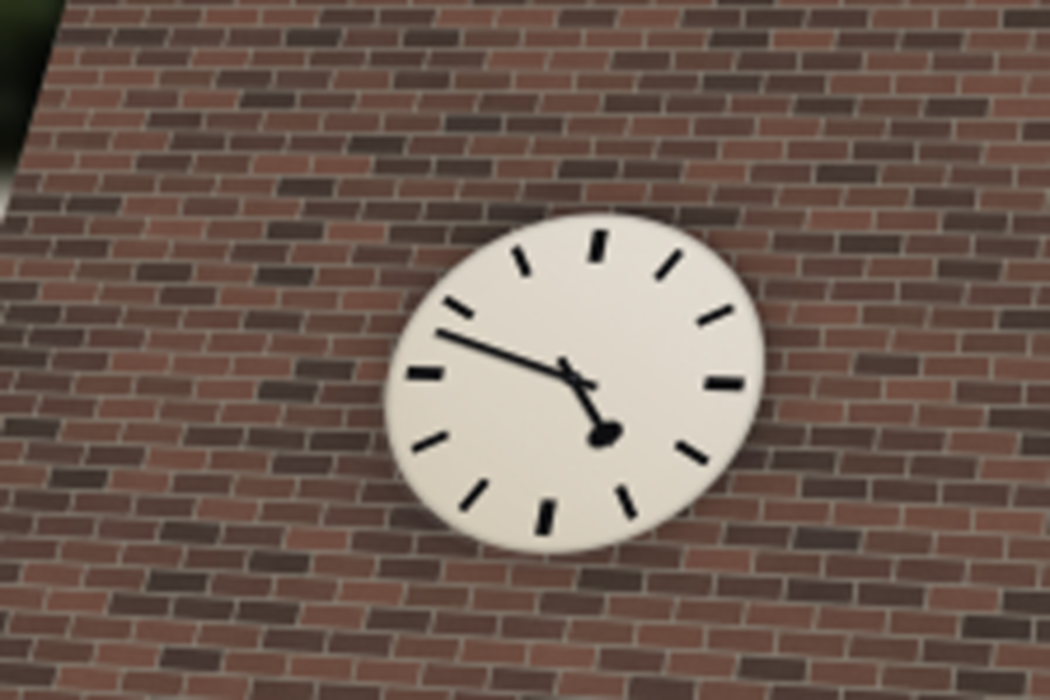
4,48
